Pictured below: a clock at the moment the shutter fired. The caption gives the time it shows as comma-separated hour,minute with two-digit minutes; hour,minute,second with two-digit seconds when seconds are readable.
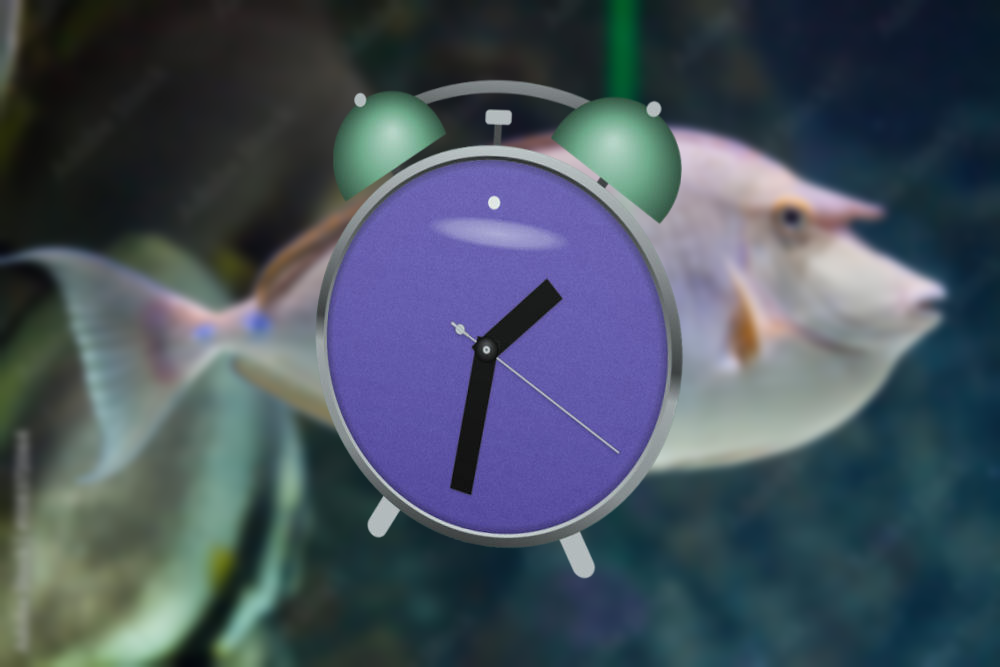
1,31,20
